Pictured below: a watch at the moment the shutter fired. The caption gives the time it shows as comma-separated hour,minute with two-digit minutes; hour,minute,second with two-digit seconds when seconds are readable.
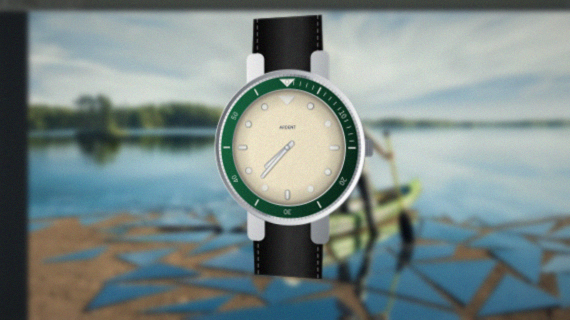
7,37
